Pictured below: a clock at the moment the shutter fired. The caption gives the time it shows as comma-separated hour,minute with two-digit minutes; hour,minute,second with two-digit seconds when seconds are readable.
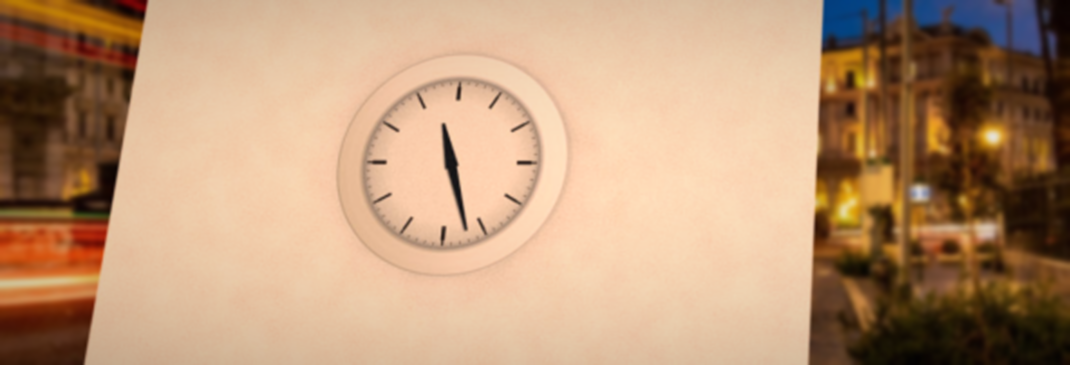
11,27
